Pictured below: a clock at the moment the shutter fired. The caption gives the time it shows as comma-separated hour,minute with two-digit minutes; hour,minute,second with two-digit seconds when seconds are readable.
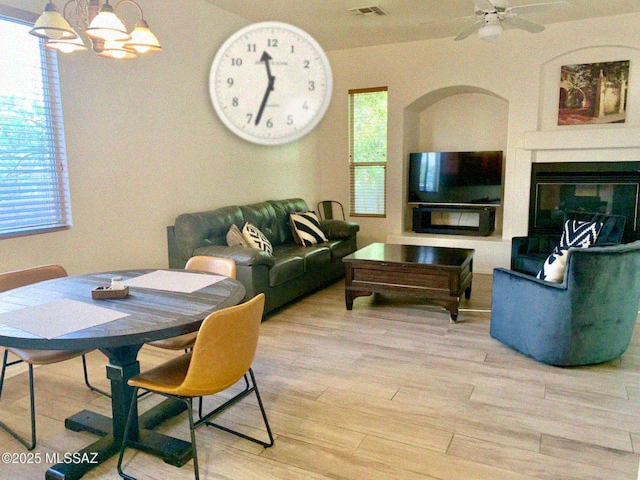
11,33
